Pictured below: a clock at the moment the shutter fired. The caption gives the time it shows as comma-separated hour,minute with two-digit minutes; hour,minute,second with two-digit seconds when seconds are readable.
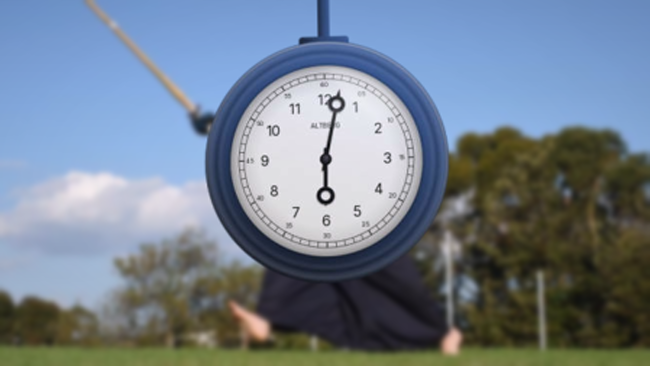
6,02
